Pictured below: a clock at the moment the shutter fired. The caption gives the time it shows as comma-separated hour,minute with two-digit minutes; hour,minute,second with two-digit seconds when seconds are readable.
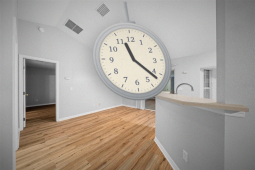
11,22
